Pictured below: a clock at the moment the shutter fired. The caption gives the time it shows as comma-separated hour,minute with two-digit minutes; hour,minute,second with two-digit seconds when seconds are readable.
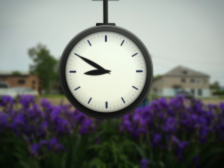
8,50
